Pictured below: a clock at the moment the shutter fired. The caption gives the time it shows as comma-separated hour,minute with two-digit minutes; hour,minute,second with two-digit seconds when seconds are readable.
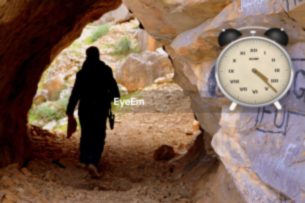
4,23
